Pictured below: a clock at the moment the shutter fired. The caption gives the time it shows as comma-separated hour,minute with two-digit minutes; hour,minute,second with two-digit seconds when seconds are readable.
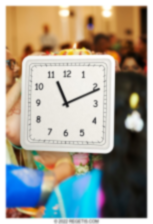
11,11
